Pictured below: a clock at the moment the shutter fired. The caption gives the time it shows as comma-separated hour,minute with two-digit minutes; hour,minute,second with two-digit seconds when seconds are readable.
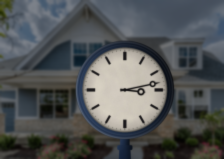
3,13
